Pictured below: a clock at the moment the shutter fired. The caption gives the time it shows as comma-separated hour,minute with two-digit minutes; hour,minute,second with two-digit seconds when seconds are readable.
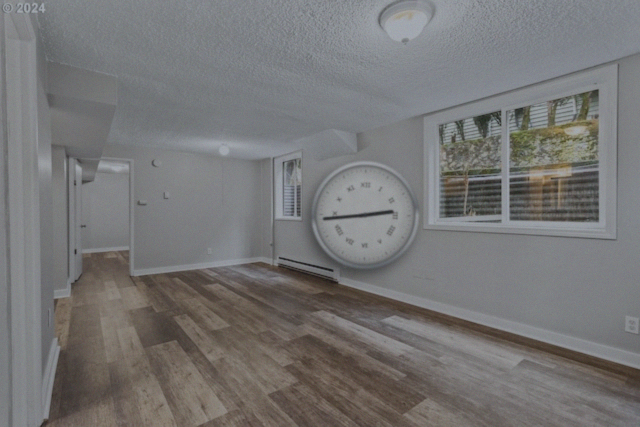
2,44
